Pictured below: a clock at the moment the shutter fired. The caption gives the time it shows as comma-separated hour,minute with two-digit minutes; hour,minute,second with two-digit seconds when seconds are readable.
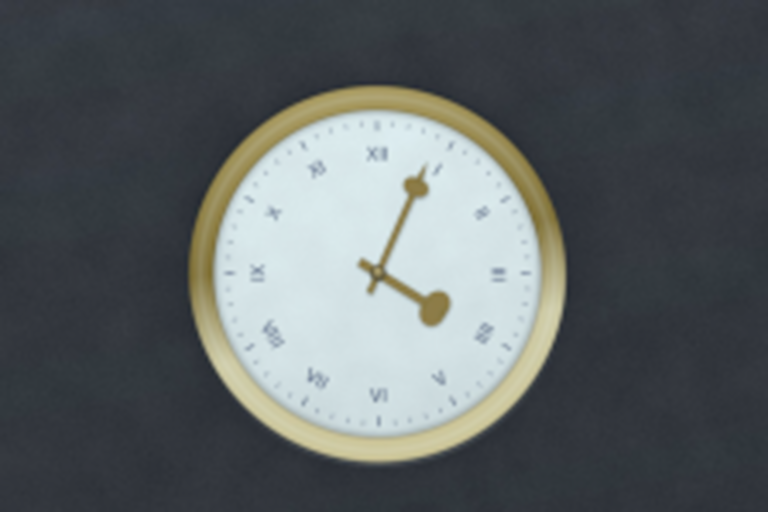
4,04
